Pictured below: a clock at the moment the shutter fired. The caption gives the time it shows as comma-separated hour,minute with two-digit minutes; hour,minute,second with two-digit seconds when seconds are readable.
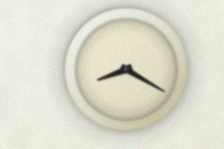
8,20
